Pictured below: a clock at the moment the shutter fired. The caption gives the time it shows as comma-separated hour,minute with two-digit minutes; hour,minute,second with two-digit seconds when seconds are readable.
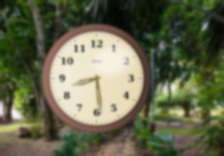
8,29
